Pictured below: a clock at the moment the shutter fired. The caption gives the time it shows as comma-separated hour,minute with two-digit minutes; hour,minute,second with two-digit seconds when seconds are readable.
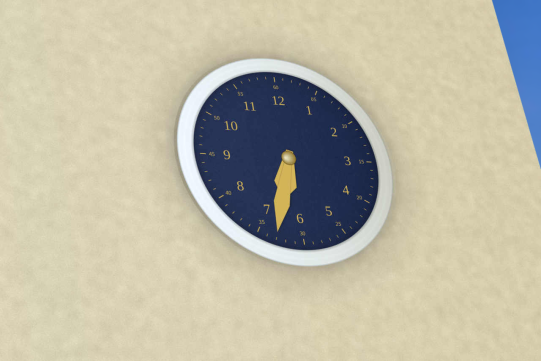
6,33
